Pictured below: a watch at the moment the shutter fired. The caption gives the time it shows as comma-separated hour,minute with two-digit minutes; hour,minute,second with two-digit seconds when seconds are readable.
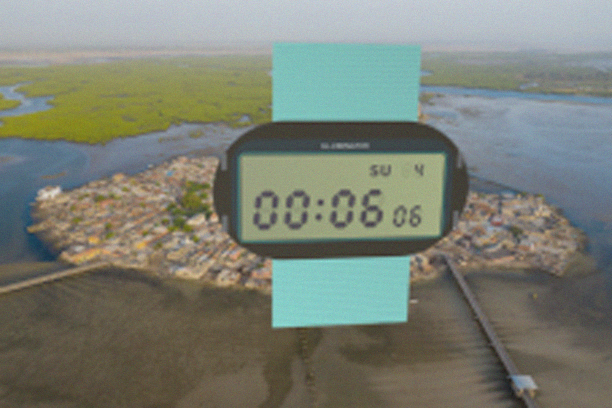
0,06,06
